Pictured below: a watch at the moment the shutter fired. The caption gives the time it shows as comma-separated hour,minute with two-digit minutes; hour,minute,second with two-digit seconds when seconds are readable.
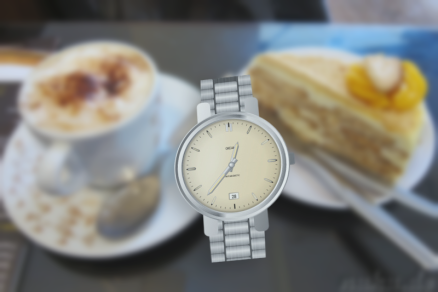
12,37
